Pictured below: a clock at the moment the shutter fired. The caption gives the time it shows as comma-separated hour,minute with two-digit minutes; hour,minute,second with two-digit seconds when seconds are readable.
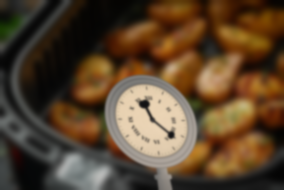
11,22
